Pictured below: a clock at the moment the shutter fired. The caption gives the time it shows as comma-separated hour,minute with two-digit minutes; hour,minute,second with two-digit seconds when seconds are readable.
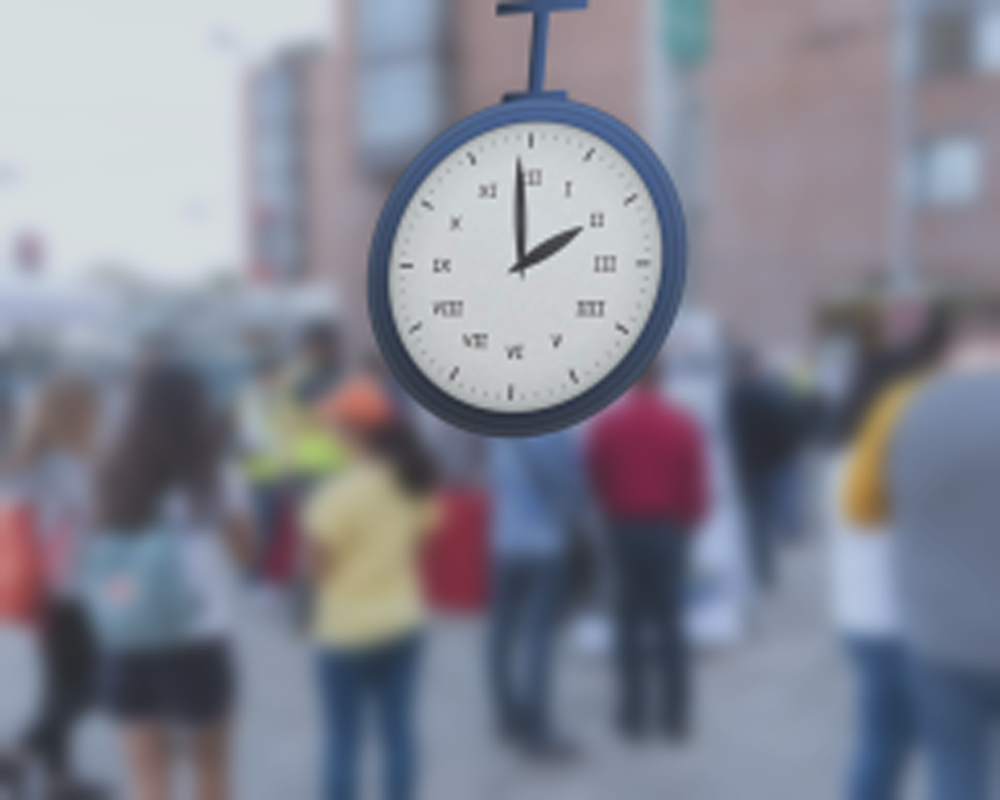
1,59
